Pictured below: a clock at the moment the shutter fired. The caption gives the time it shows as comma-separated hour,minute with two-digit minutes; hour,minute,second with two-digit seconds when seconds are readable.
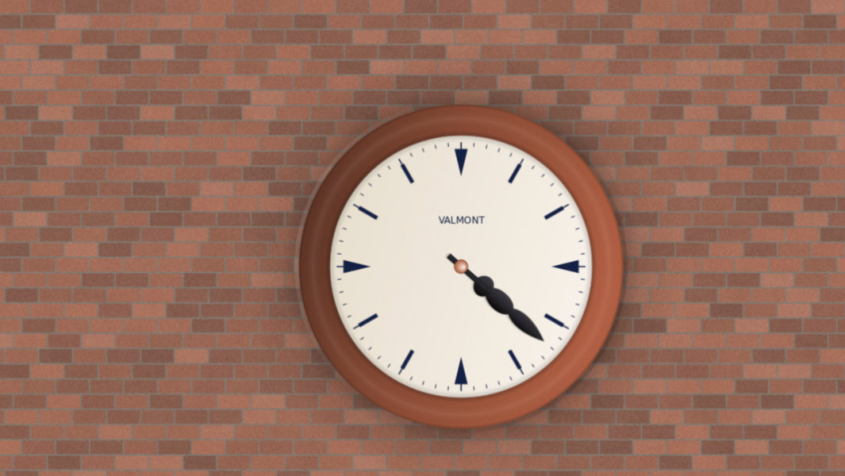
4,22
